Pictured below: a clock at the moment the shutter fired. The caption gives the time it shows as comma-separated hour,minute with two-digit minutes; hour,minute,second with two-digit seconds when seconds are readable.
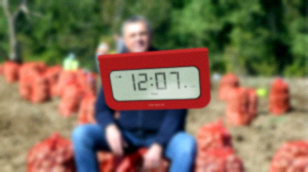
12,07
